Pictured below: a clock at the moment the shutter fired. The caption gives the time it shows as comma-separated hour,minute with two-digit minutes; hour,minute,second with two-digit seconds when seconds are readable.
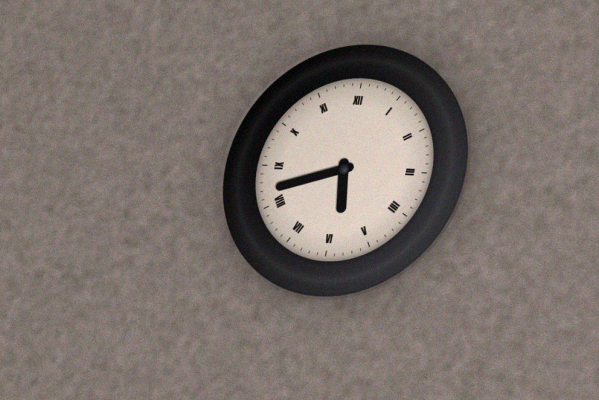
5,42
